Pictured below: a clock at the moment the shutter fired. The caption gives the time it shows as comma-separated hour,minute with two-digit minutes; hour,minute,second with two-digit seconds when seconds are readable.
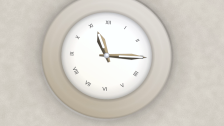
11,15
